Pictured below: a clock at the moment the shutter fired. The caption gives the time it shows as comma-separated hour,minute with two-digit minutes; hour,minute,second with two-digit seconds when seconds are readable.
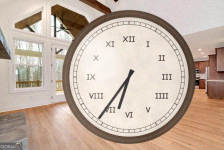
6,36
